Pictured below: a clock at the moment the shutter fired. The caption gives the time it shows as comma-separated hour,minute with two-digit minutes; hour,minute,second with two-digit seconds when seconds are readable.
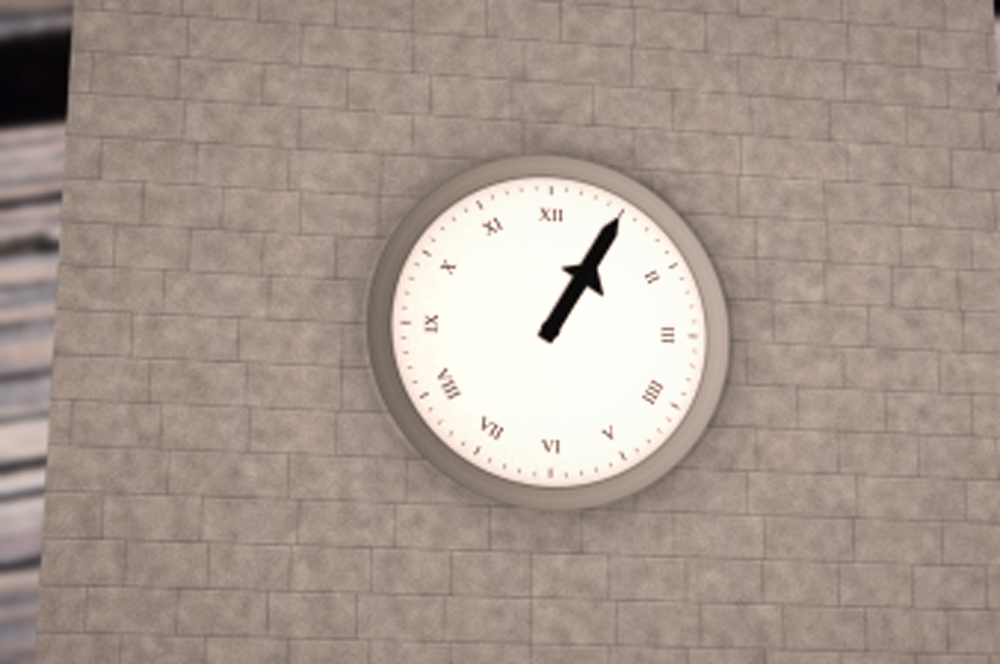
1,05
